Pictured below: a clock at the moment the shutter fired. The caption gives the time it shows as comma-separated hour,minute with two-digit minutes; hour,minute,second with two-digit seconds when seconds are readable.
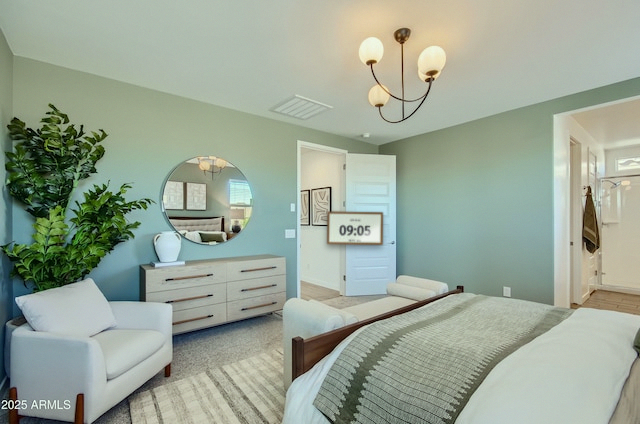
9,05
